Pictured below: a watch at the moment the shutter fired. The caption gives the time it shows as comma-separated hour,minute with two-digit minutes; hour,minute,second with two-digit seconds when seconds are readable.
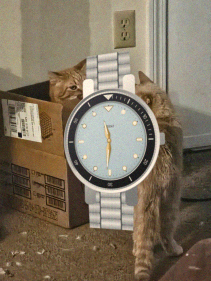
11,31
